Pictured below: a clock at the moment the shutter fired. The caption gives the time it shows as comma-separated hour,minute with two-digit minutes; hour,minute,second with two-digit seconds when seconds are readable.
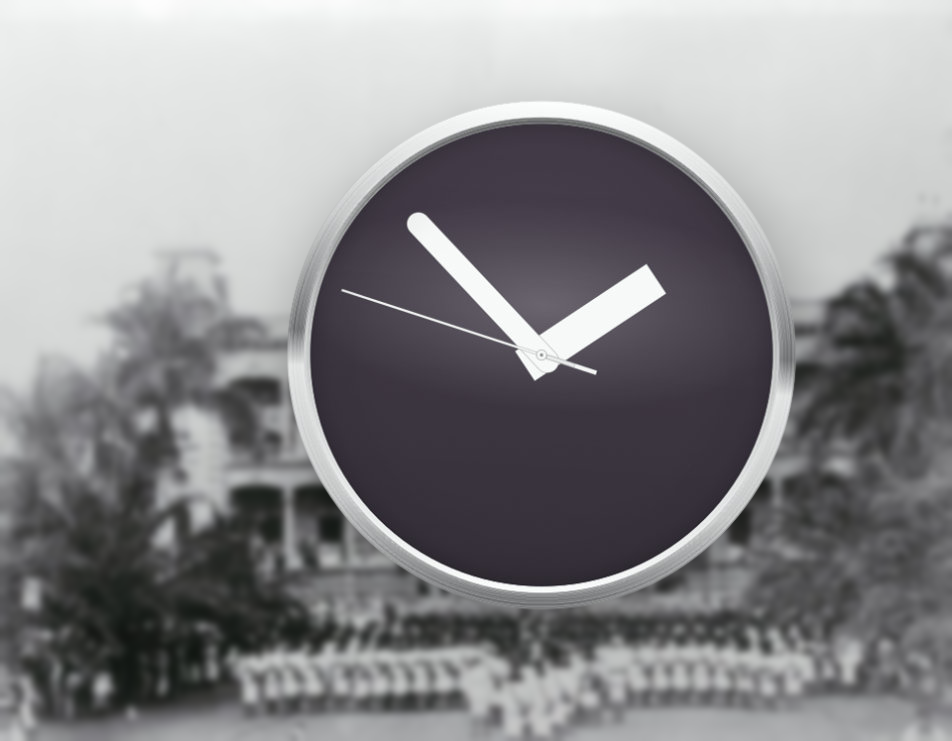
1,52,48
